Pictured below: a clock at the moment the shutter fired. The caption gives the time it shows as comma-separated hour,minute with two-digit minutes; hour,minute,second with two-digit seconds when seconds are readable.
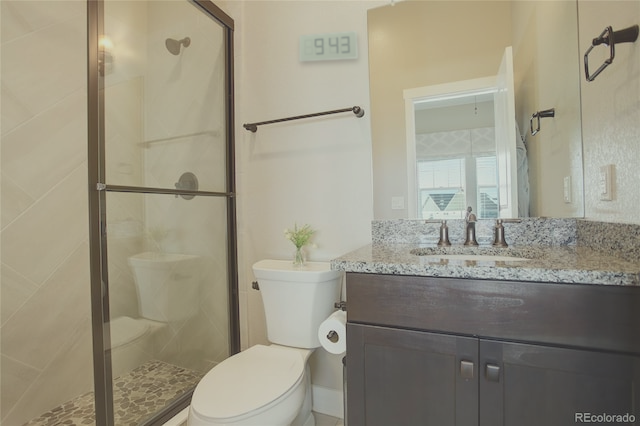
9,43
